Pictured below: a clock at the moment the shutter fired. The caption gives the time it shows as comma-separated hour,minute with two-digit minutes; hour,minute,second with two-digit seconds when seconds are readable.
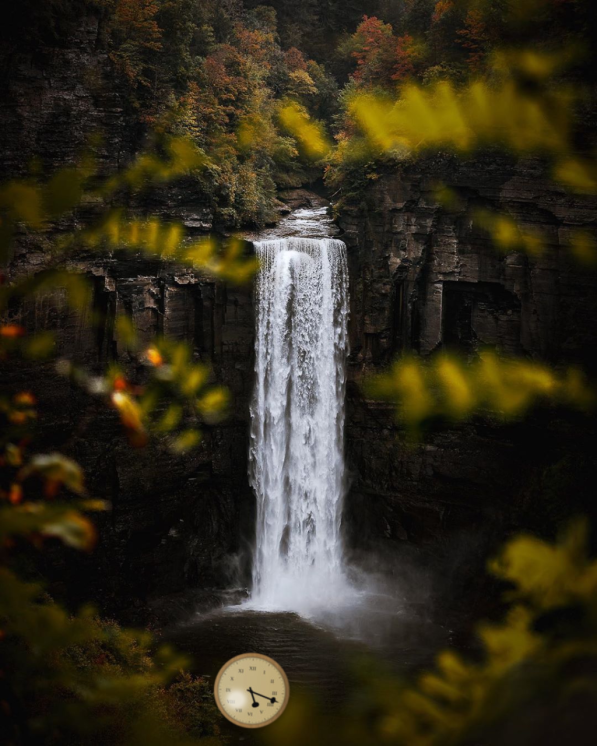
5,18
